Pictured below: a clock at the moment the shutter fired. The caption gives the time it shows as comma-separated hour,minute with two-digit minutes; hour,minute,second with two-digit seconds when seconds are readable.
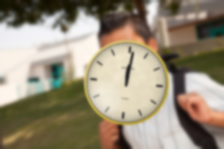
12,01
